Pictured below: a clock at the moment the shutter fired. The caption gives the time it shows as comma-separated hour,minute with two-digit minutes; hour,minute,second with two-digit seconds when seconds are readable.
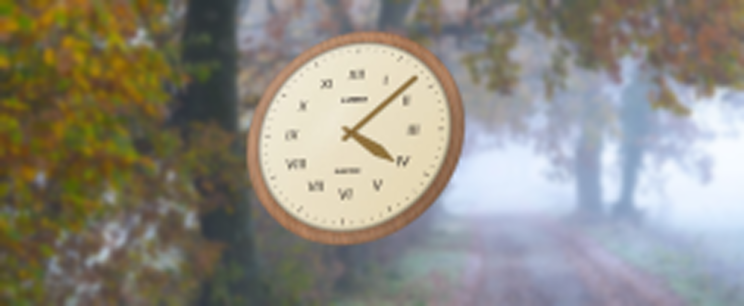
4,08
